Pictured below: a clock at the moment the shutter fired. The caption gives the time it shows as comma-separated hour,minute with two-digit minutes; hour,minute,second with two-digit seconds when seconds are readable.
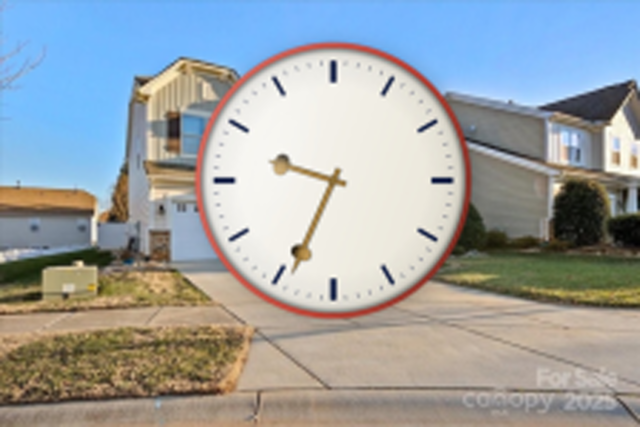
9,34
